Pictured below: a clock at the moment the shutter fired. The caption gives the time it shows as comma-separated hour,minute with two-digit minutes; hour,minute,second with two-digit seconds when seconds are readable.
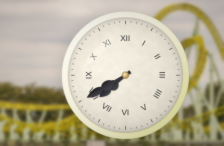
7,40
